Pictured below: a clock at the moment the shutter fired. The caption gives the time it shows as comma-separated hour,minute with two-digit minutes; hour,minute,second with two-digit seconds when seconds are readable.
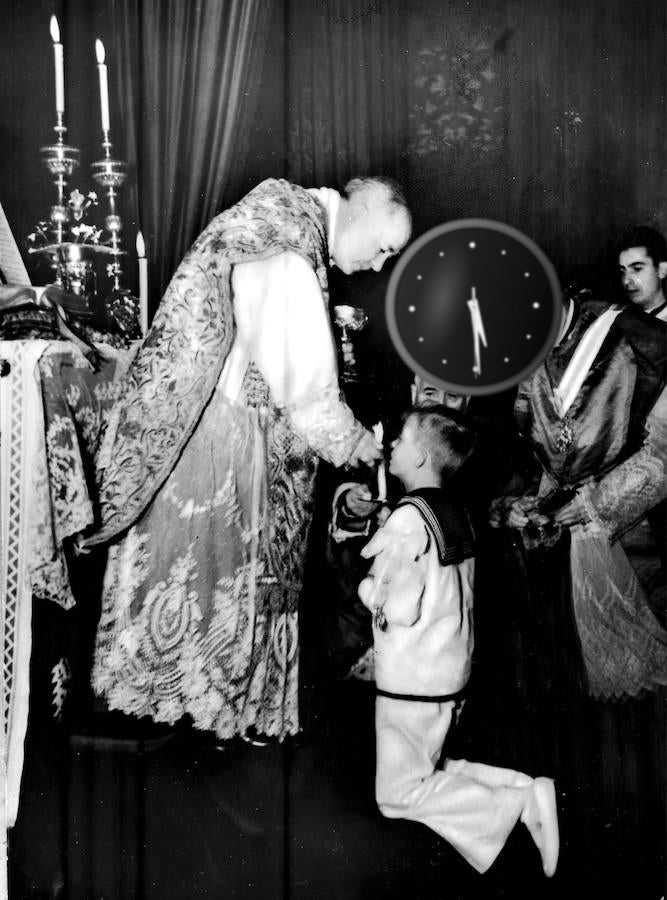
5,29,30
